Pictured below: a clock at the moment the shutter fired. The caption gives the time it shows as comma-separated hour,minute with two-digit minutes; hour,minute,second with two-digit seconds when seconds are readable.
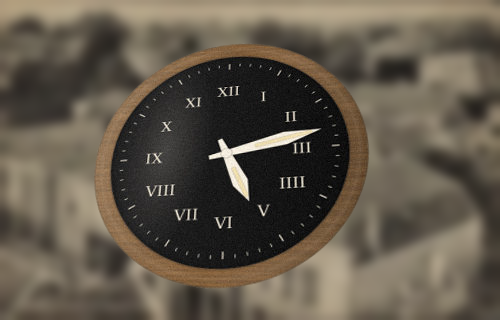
5,13
